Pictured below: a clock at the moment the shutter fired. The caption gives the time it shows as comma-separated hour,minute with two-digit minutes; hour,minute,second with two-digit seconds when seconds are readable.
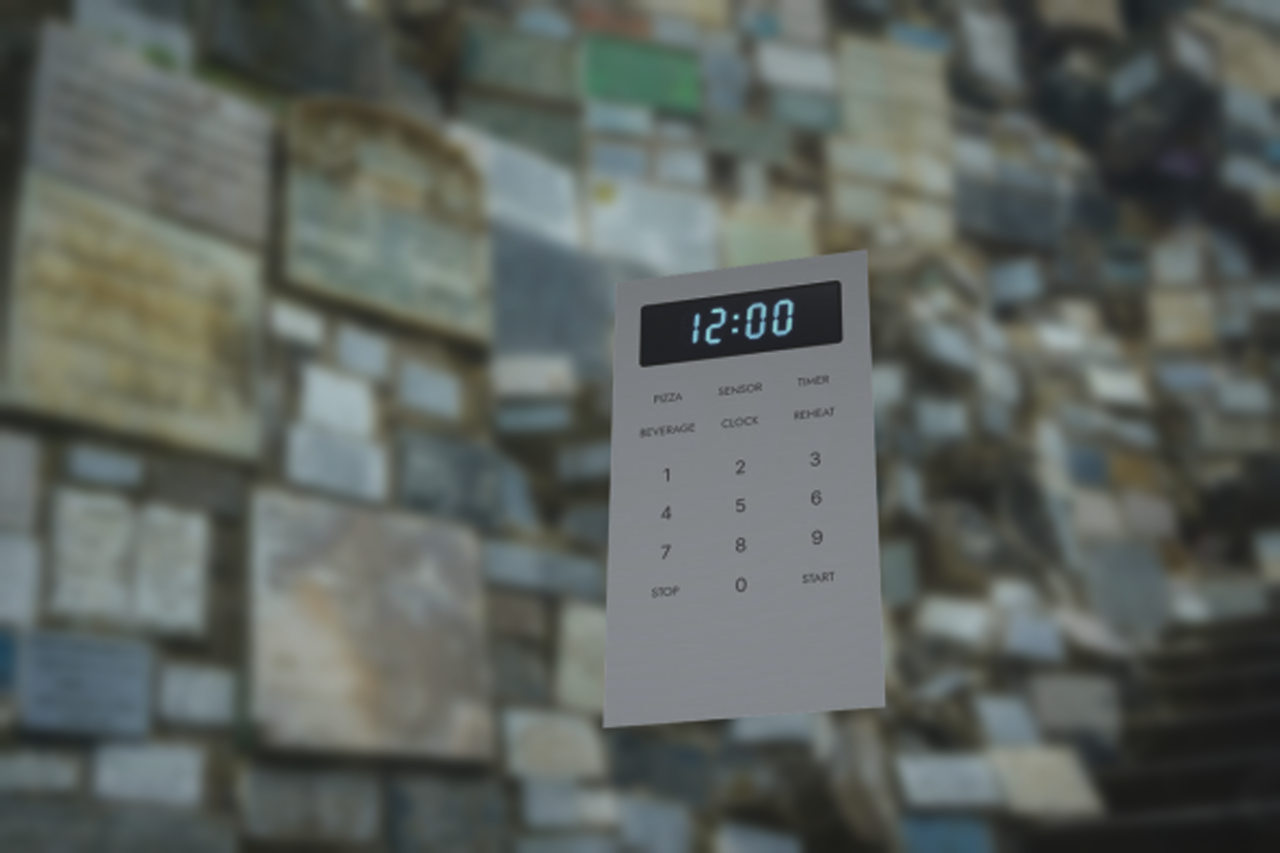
12,00
